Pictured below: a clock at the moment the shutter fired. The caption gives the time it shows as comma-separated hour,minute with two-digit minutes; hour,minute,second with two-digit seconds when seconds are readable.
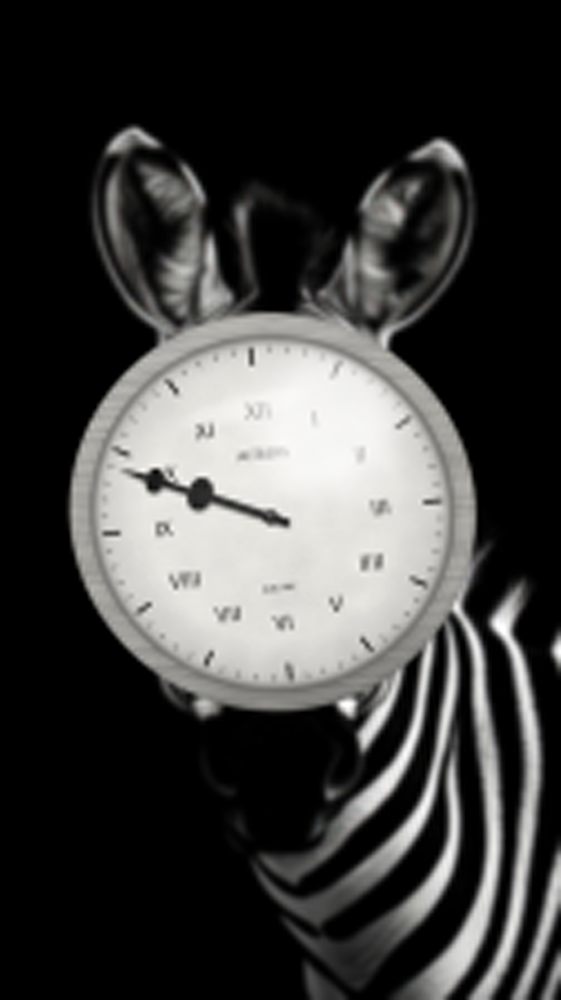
9,49
